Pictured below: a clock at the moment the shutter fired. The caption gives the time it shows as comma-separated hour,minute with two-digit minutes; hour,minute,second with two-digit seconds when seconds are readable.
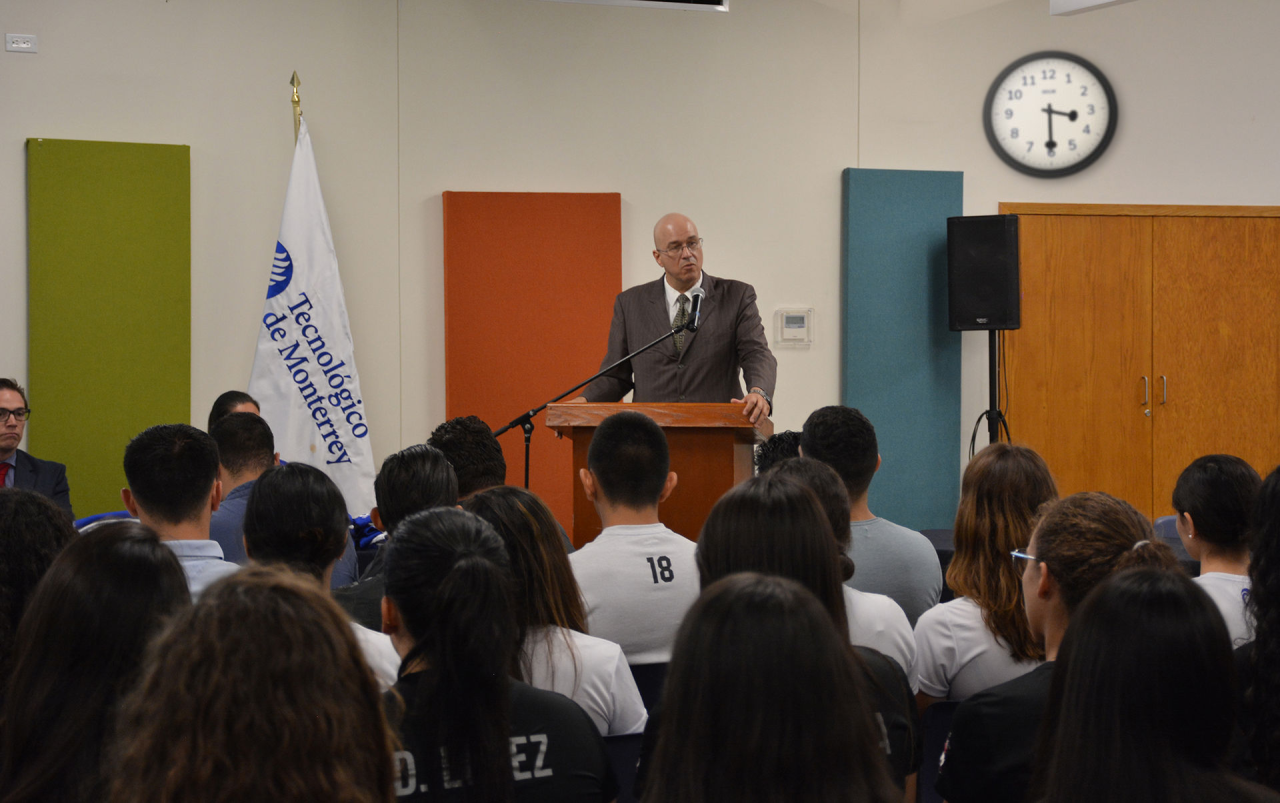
3,30
